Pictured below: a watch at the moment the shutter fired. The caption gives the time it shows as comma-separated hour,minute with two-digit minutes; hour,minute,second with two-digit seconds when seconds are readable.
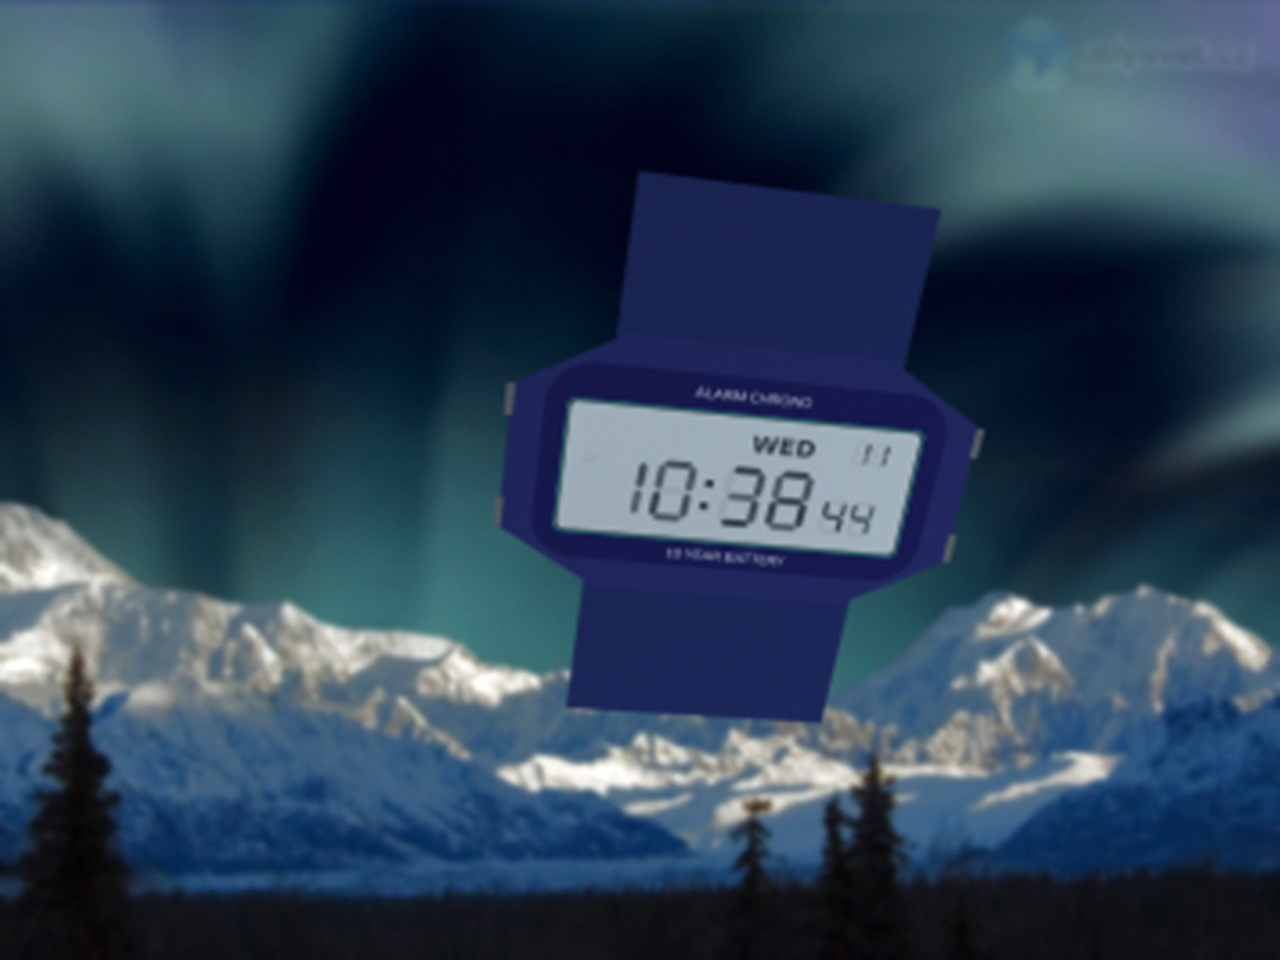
10,38,44
